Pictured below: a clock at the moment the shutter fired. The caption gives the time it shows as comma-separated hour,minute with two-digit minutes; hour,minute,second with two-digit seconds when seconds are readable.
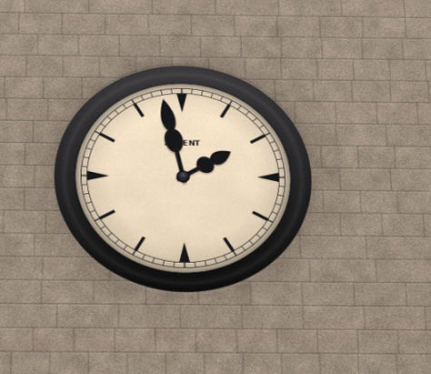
1,58
